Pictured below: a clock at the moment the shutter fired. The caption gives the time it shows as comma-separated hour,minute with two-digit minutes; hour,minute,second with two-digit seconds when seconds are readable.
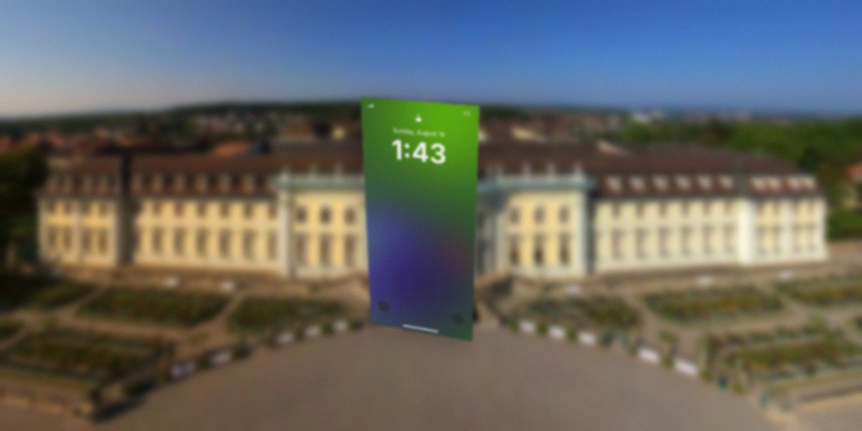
1,43
